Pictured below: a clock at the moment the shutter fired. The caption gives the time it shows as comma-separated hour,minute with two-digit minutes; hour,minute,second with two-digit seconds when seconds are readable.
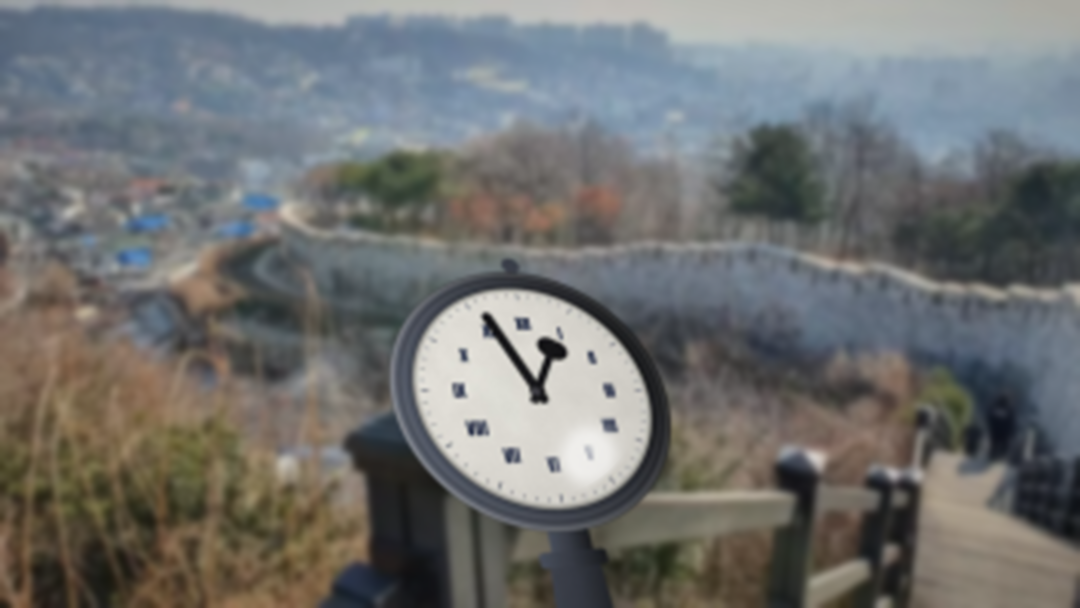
12,56
